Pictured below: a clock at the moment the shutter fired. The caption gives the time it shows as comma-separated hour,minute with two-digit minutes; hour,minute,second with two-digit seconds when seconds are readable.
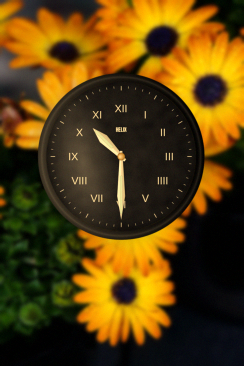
10,30
